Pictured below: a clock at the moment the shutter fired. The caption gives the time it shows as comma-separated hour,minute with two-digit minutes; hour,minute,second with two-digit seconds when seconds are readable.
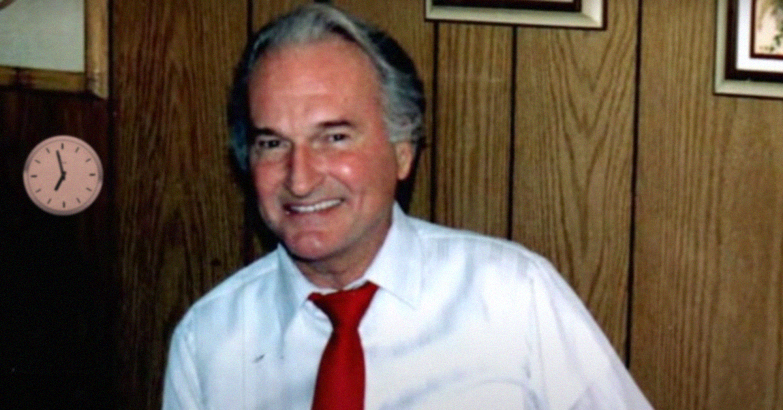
6,58
